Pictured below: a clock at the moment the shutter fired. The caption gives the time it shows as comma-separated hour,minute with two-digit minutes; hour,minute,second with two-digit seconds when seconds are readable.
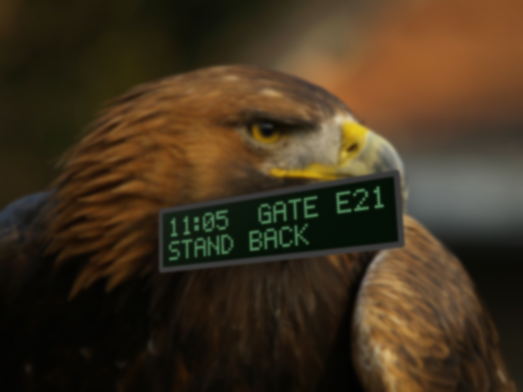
11,05
